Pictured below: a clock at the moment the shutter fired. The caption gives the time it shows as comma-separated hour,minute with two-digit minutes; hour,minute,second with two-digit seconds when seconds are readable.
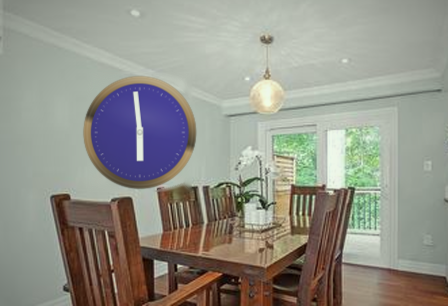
5,59
